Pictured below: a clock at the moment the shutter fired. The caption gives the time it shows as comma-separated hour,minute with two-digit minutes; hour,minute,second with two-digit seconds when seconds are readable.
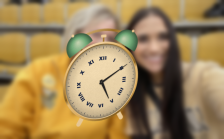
5,10
